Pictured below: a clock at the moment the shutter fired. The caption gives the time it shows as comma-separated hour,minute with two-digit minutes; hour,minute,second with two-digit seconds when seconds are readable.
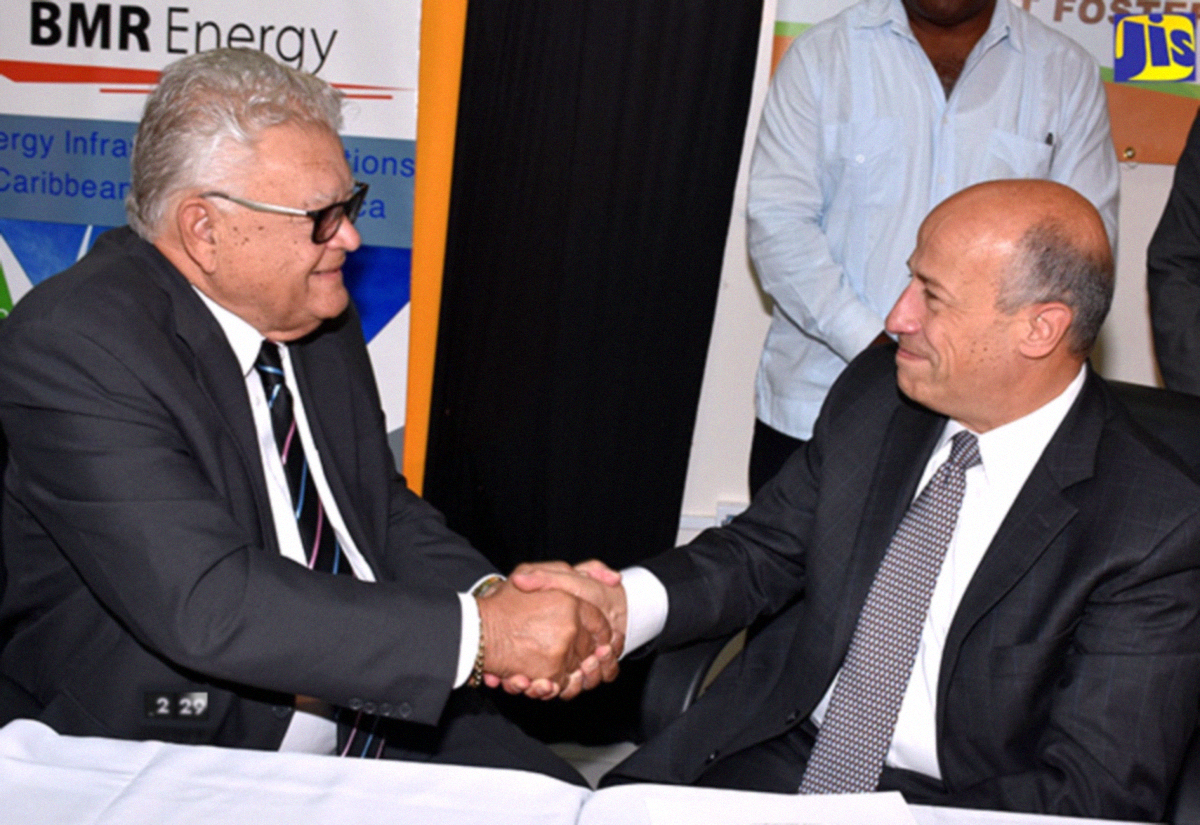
2,29
